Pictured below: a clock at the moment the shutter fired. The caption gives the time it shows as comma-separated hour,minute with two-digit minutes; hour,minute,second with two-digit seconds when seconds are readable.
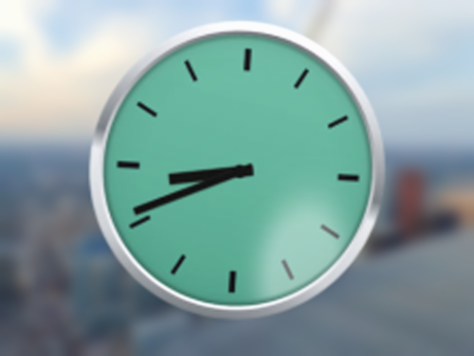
8,41
